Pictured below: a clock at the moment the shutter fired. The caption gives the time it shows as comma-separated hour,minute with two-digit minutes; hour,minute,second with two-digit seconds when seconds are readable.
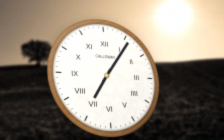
7,06
